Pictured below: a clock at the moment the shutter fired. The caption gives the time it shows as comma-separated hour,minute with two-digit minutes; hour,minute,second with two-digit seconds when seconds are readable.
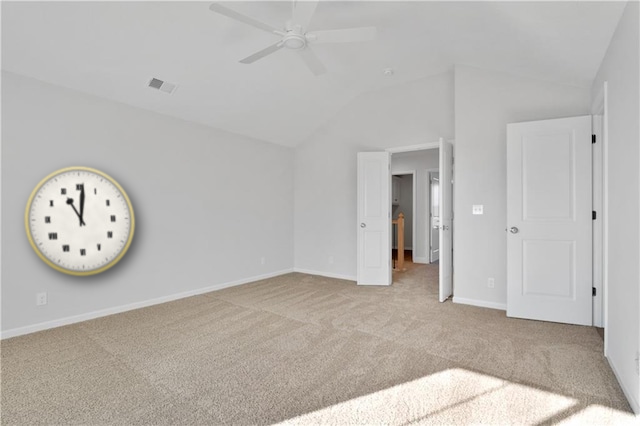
11,01
